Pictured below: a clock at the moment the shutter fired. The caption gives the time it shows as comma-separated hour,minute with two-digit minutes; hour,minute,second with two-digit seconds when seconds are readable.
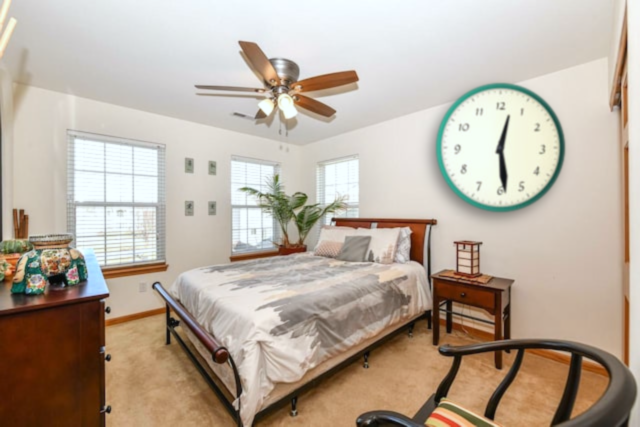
12,29
